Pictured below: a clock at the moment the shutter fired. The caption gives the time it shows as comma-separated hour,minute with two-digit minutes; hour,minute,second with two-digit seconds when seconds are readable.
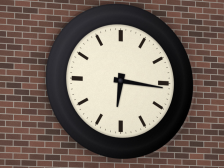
6,16
